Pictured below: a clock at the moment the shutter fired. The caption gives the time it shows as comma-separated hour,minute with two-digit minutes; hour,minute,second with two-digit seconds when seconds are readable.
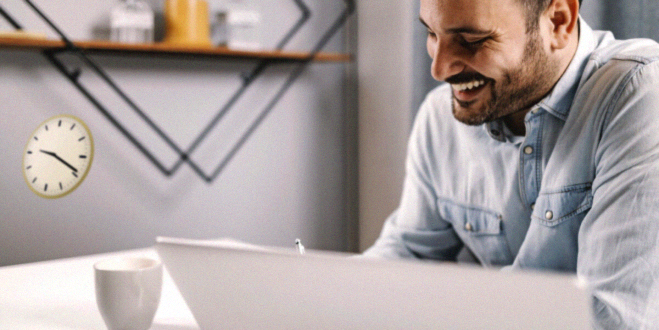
9,19
